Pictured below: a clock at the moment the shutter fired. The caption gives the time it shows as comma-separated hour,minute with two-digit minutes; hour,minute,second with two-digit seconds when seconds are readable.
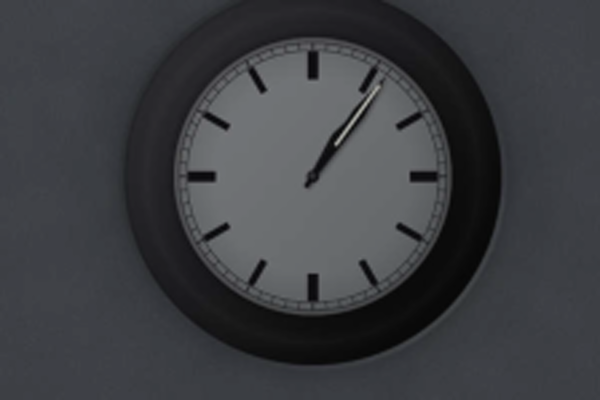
1,06
